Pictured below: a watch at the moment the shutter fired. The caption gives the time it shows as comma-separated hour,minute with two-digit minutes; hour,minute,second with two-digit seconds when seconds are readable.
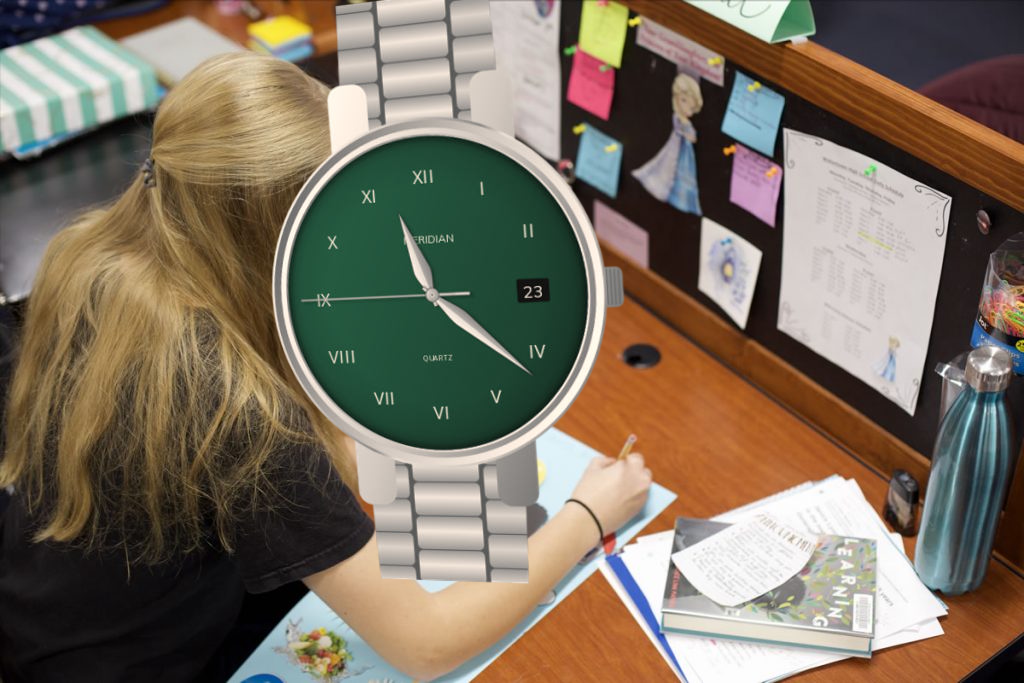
11,21,45
